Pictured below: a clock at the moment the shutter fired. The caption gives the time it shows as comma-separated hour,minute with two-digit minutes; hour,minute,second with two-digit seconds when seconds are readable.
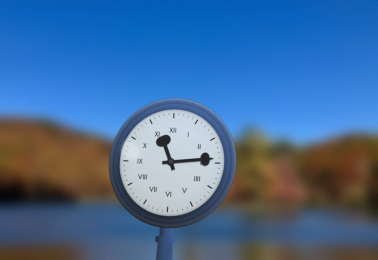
11,14
